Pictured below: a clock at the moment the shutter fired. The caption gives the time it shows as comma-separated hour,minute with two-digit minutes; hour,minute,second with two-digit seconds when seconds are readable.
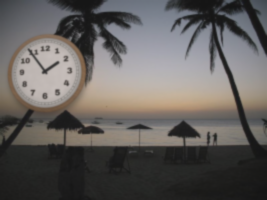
1,54
